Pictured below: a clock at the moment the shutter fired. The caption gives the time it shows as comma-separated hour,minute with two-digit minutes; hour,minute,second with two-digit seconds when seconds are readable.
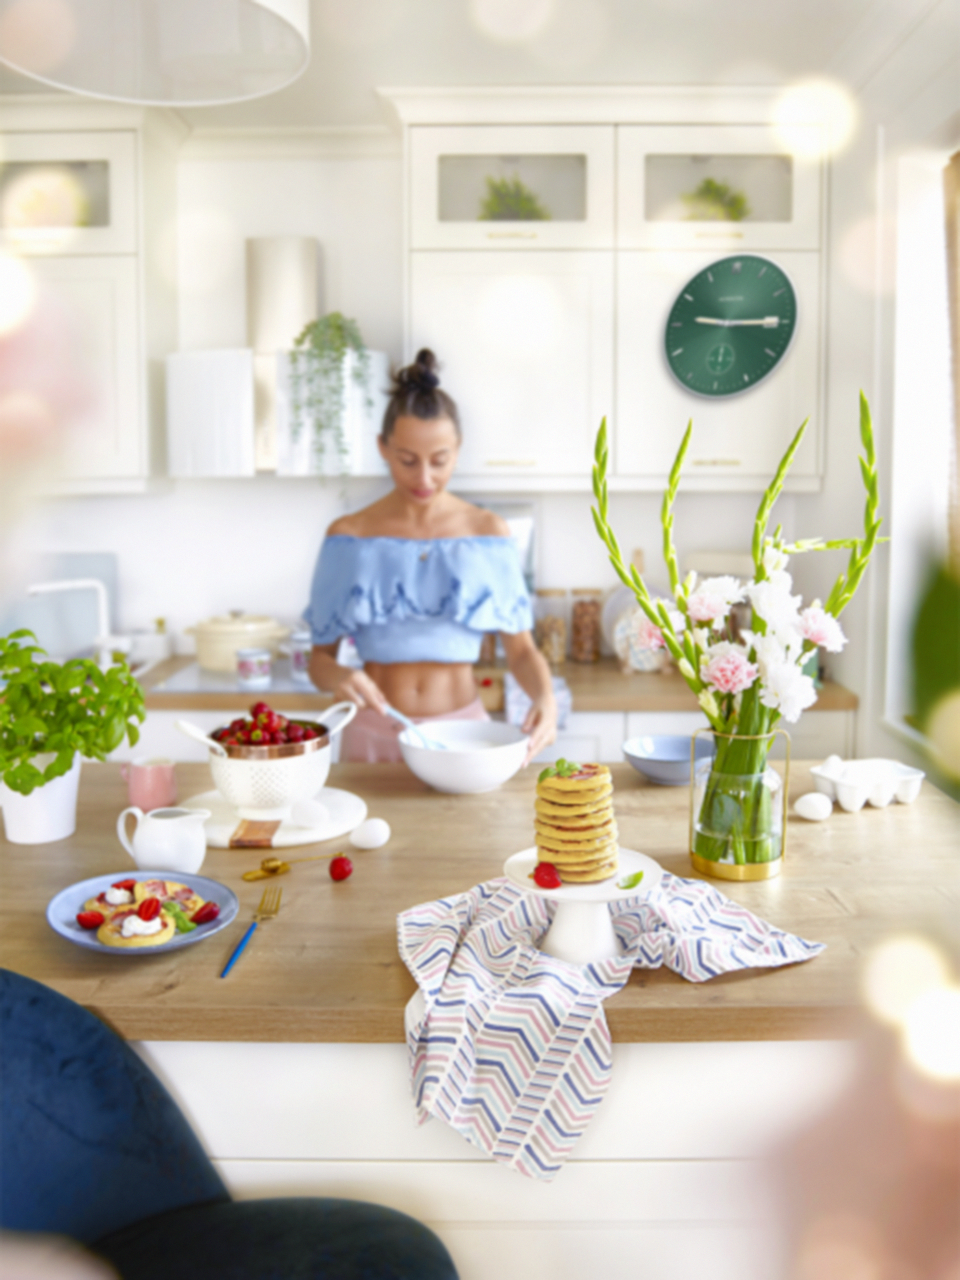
9,15
